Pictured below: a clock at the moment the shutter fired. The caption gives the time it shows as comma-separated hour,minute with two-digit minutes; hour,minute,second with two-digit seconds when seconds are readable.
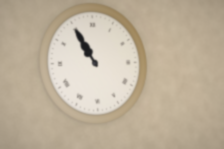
10,55
